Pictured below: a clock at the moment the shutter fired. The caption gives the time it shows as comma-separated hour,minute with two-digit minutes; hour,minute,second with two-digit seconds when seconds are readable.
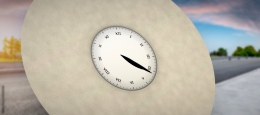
4,21
